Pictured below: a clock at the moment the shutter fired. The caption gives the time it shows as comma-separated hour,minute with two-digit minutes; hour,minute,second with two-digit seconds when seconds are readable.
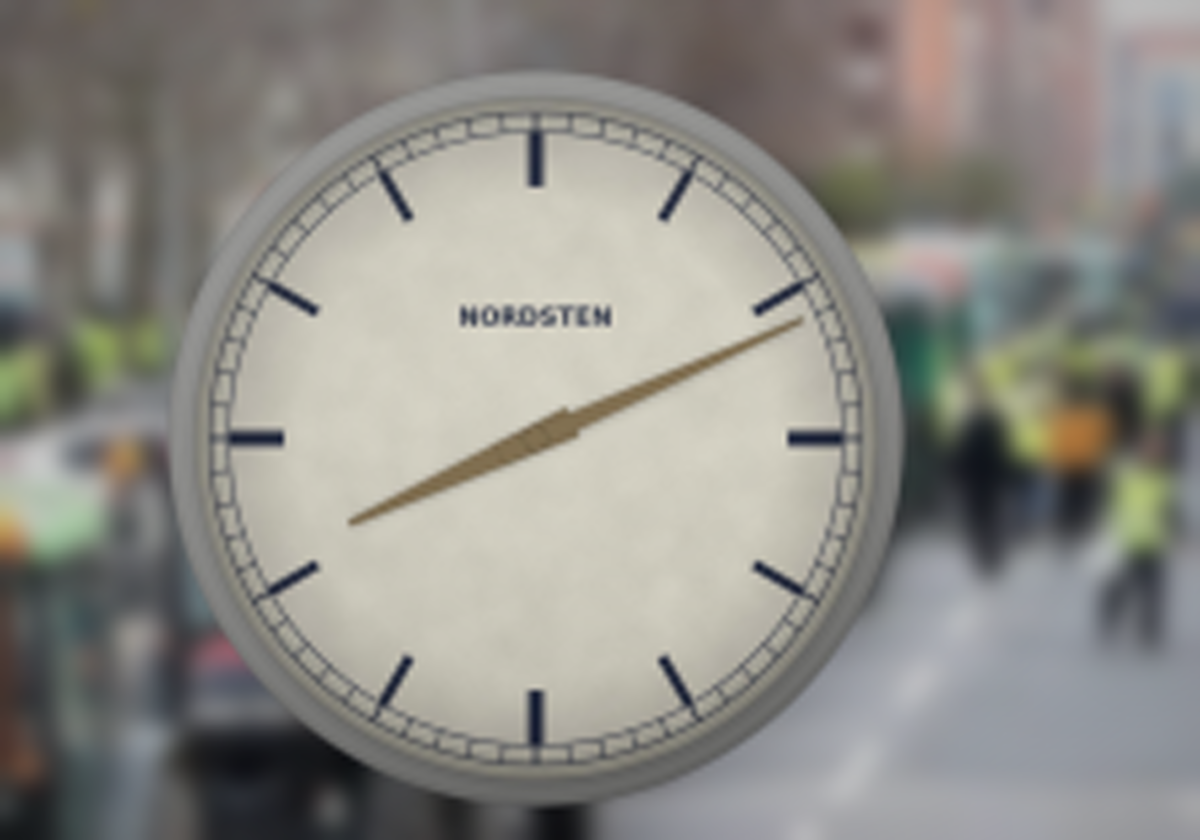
8,11
